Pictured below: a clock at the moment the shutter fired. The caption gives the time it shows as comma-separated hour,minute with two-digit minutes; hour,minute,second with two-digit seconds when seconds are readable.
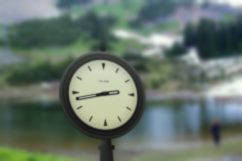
2,43
